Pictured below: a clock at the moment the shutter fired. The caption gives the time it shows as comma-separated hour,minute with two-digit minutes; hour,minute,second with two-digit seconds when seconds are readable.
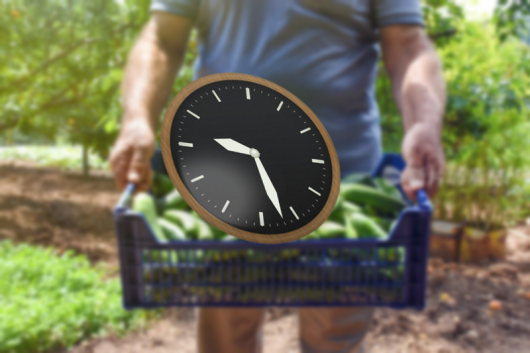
9,27
